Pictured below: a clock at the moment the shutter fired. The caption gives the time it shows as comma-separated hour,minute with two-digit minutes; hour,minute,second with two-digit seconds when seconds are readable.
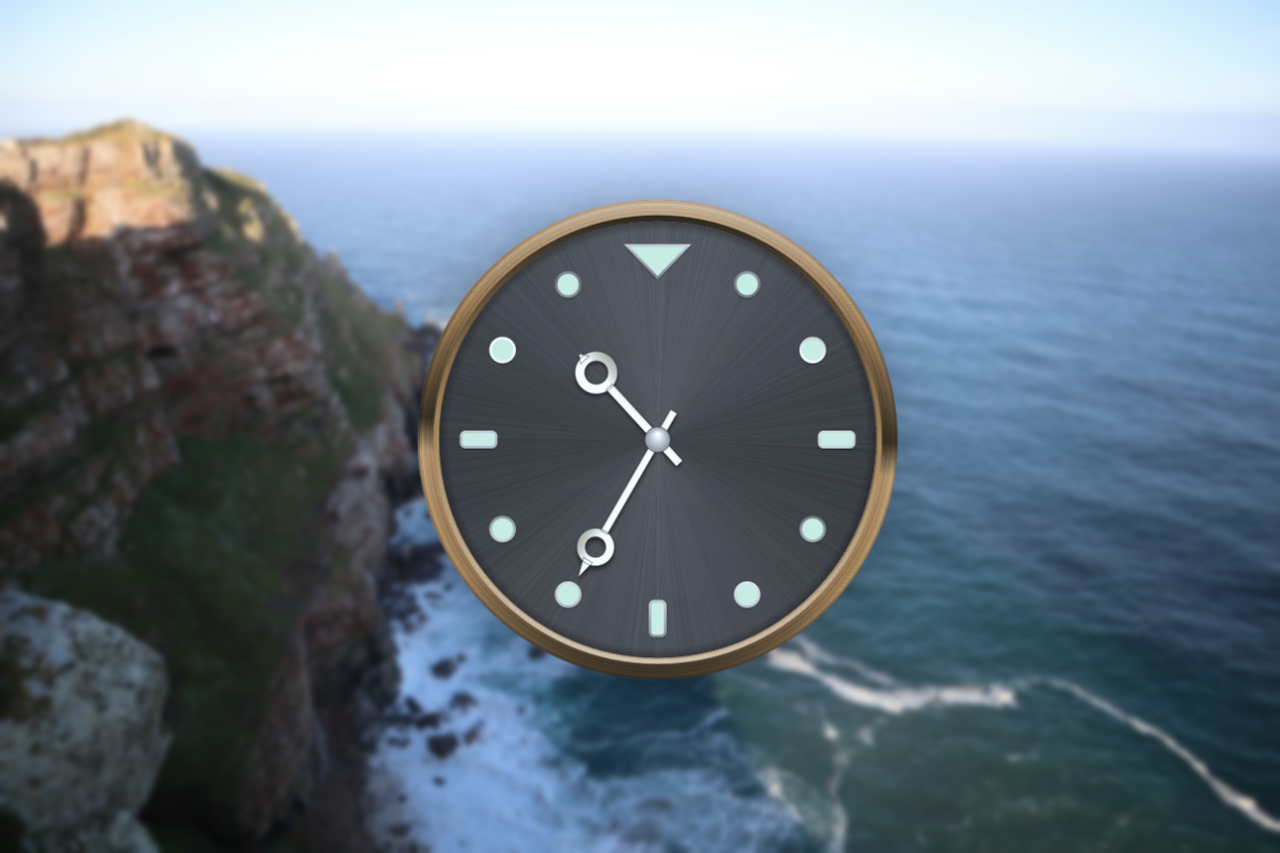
10,35
